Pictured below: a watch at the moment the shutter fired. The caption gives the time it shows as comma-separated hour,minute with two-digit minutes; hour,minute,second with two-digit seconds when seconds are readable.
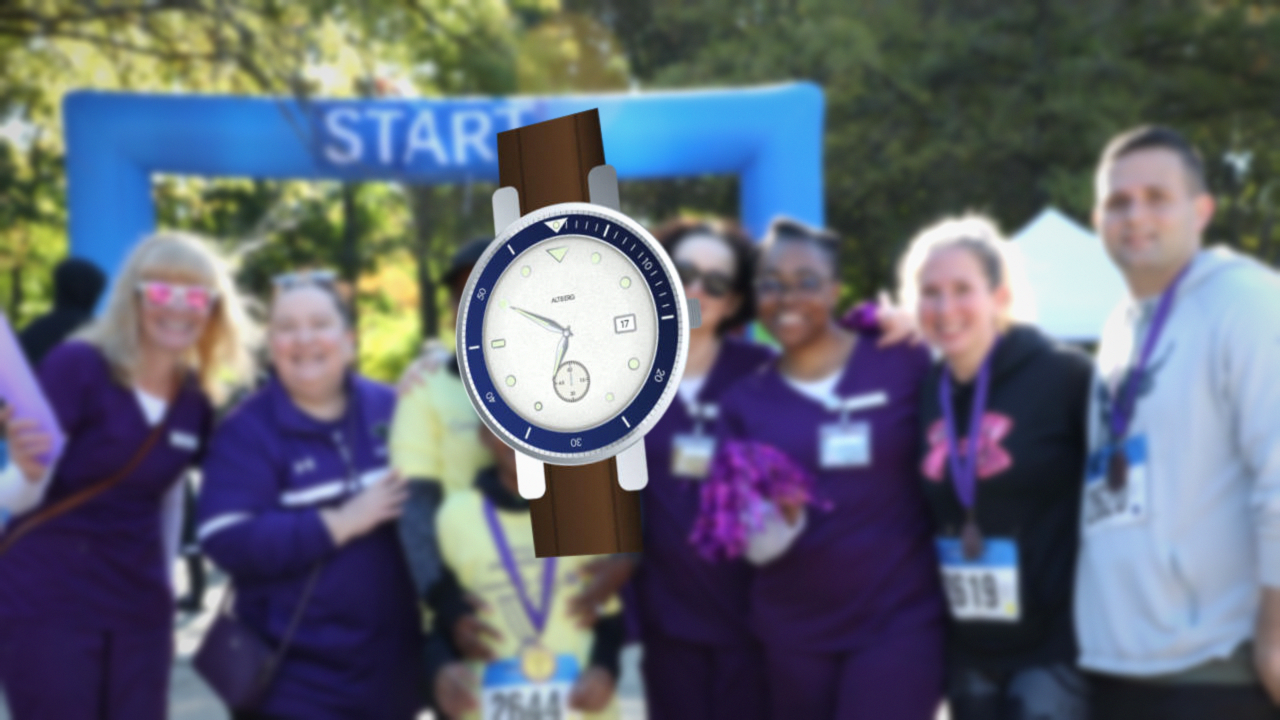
6,50
